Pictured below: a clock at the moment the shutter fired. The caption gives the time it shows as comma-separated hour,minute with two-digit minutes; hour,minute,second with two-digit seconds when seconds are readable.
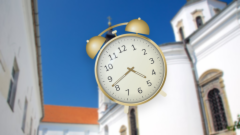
4,42
